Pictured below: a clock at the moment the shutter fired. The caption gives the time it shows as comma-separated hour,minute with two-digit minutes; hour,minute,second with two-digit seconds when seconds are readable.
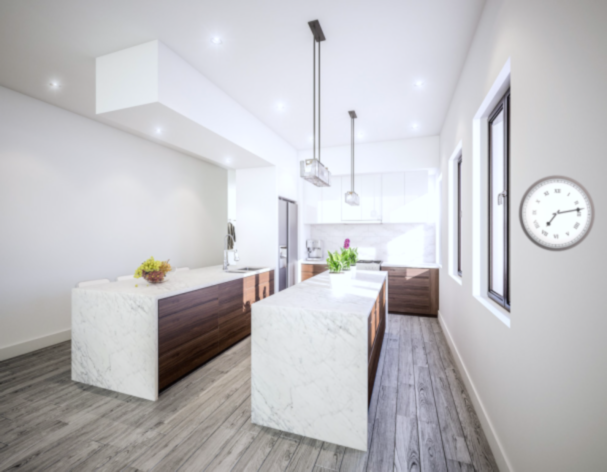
7,13
